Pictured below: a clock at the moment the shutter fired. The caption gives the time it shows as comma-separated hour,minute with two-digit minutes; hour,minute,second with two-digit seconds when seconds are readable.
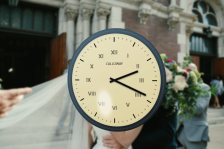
2,19
